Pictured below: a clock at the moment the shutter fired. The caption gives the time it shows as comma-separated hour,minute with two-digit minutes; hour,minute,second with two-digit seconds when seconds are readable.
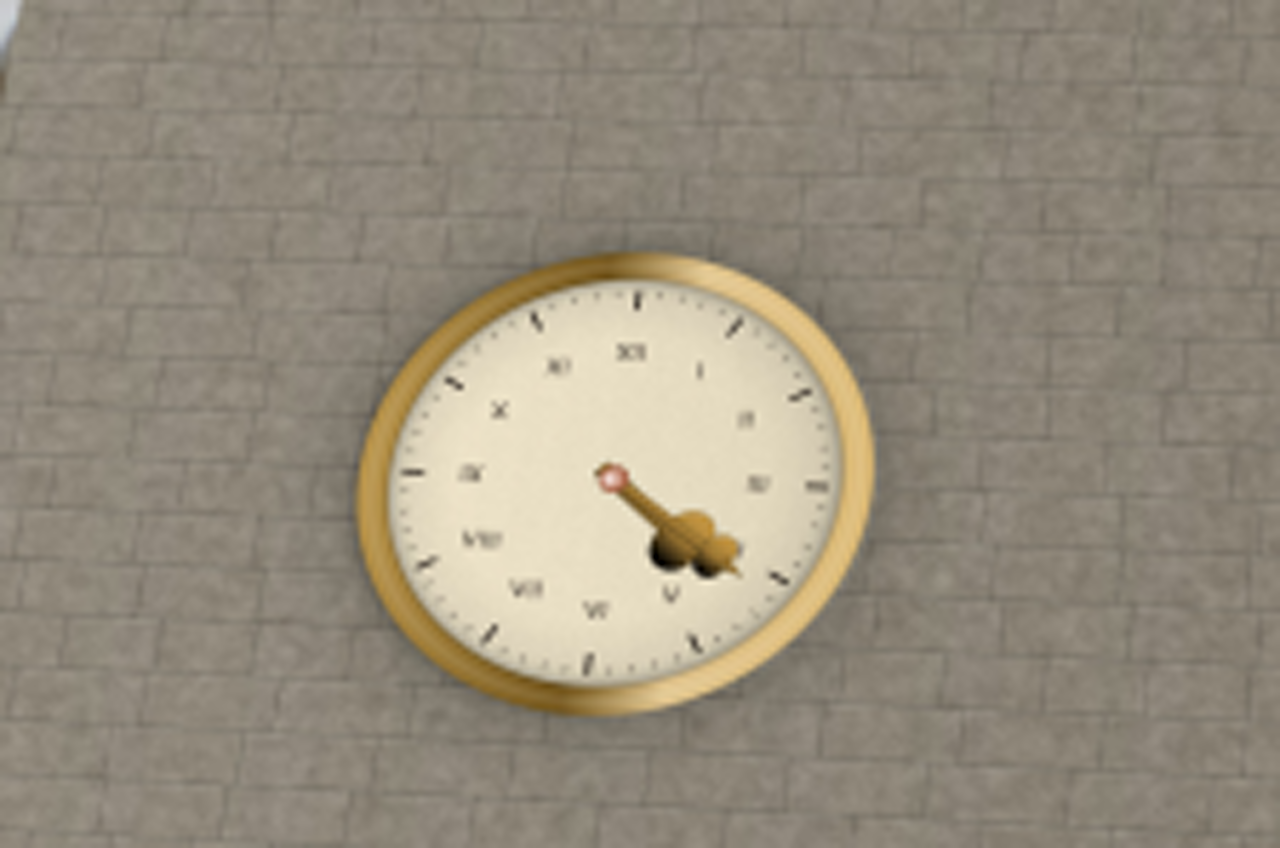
4,21
